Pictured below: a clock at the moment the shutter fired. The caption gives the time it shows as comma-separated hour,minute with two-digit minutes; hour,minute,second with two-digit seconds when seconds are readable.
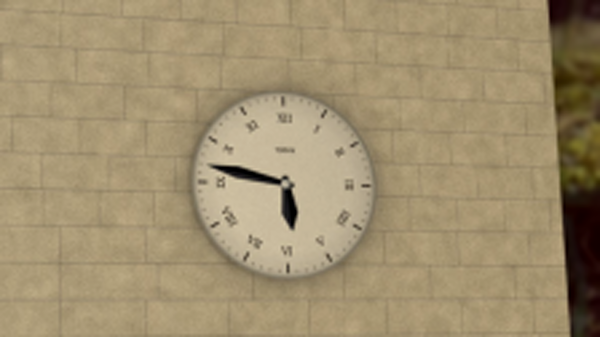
5,47
